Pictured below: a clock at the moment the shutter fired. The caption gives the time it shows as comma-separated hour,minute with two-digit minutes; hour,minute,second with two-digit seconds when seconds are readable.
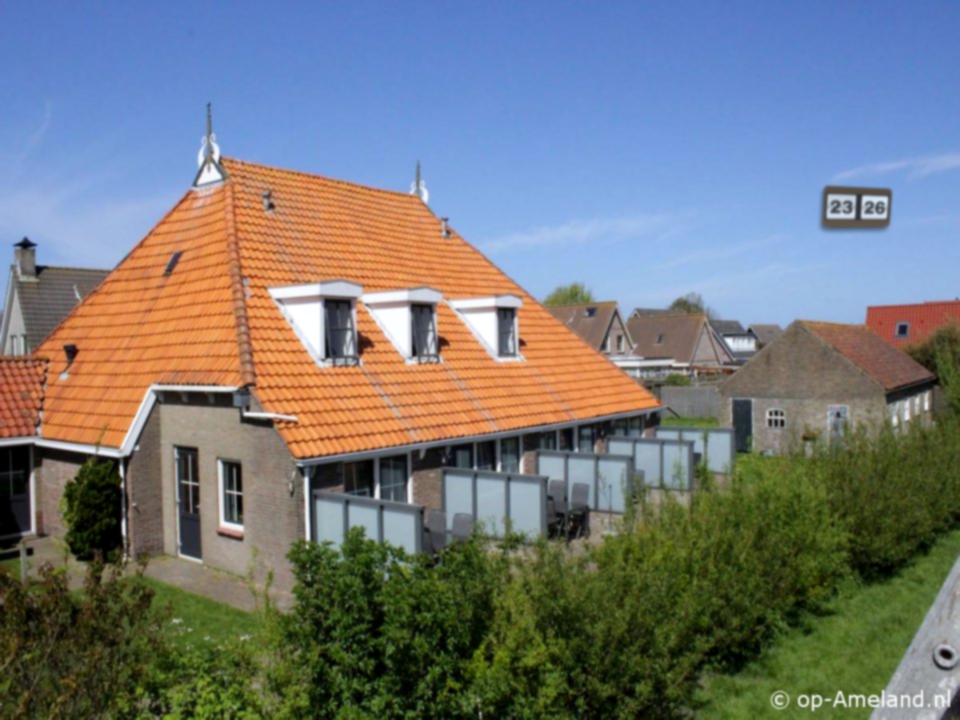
23,26
